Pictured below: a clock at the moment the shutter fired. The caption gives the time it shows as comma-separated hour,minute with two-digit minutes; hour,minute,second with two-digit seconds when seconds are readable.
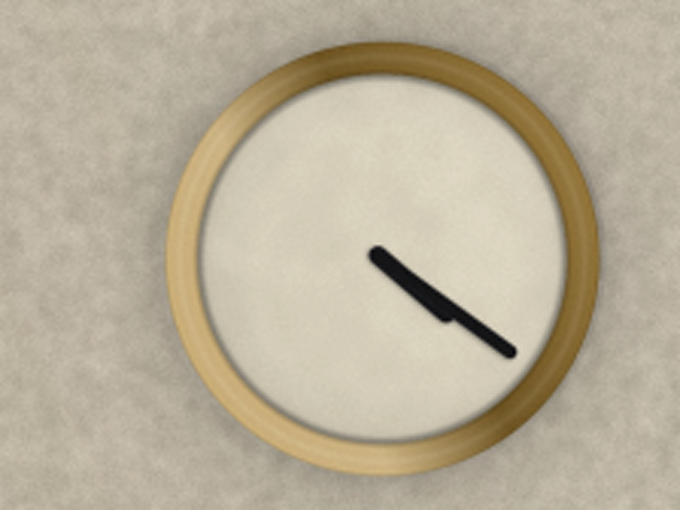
4,21
